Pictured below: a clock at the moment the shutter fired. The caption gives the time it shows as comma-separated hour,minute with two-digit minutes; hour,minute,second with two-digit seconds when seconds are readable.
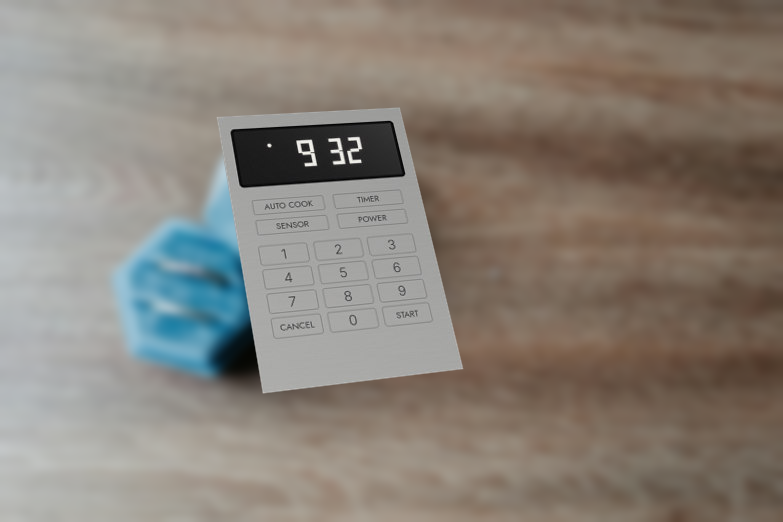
9,32
